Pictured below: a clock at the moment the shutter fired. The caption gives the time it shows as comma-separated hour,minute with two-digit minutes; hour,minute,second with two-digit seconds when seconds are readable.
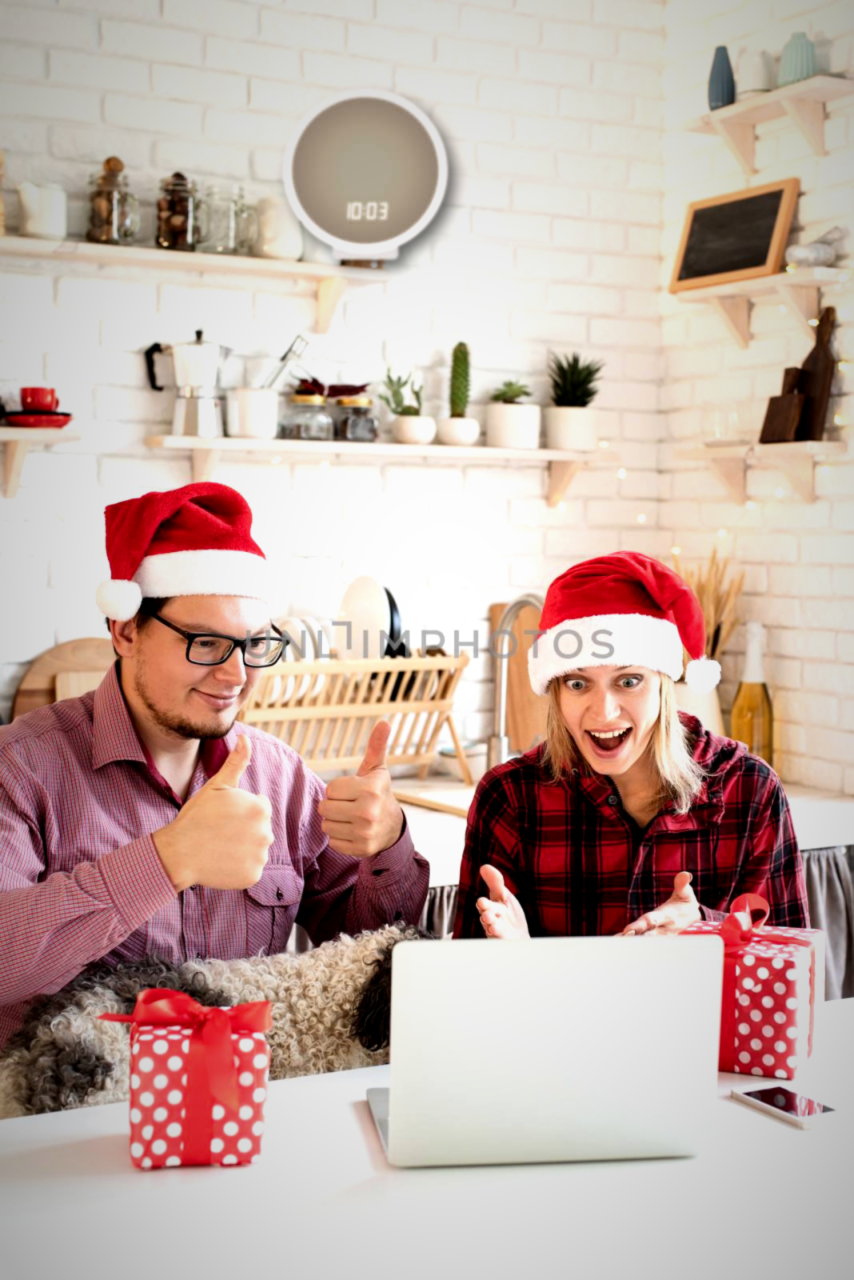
10,03
